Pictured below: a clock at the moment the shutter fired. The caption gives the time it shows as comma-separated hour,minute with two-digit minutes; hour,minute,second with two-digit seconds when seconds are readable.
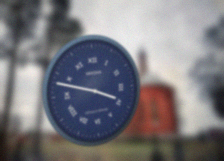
3,48
